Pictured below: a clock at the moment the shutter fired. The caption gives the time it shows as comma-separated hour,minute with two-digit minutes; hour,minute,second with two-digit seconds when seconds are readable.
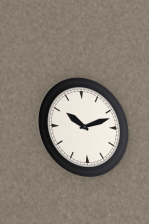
10,12
